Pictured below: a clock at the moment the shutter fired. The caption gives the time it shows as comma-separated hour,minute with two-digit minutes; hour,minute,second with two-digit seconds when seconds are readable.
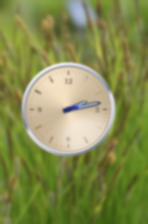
2,13
